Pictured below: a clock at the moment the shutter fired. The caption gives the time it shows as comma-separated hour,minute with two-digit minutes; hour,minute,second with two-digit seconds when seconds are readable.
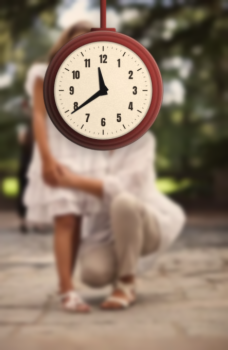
11,39
